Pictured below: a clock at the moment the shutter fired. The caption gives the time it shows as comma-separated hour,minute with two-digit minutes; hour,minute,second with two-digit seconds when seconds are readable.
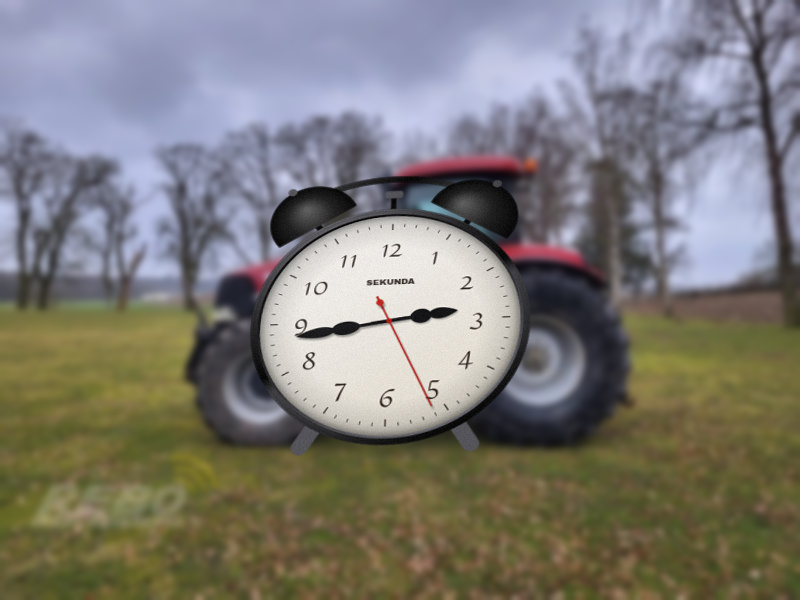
2,43,26
